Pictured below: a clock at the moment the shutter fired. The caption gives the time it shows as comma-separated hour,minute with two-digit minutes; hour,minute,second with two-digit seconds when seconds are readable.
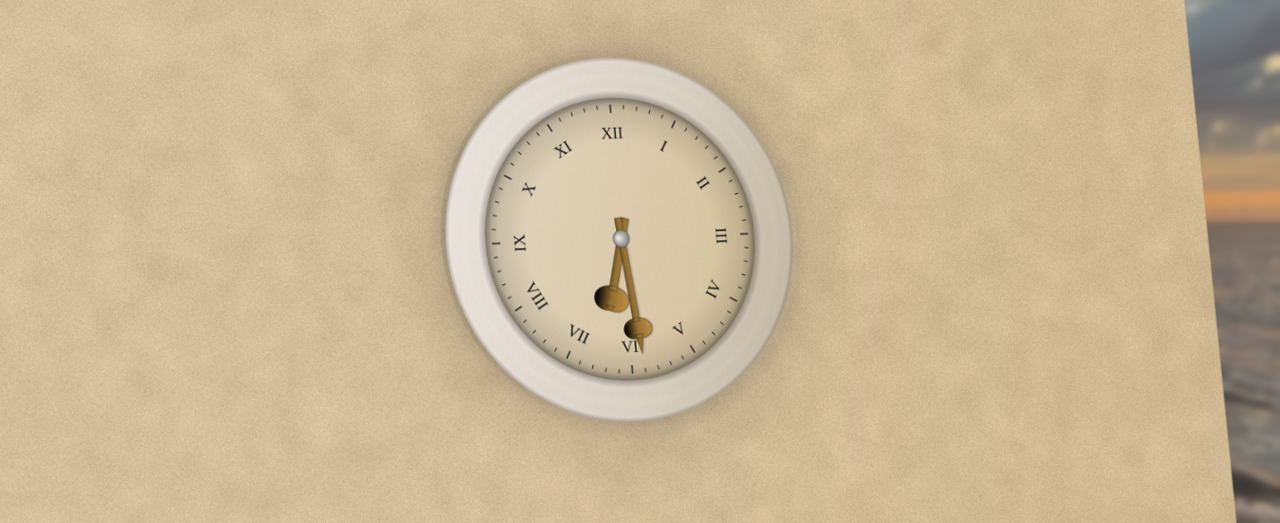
6,29
